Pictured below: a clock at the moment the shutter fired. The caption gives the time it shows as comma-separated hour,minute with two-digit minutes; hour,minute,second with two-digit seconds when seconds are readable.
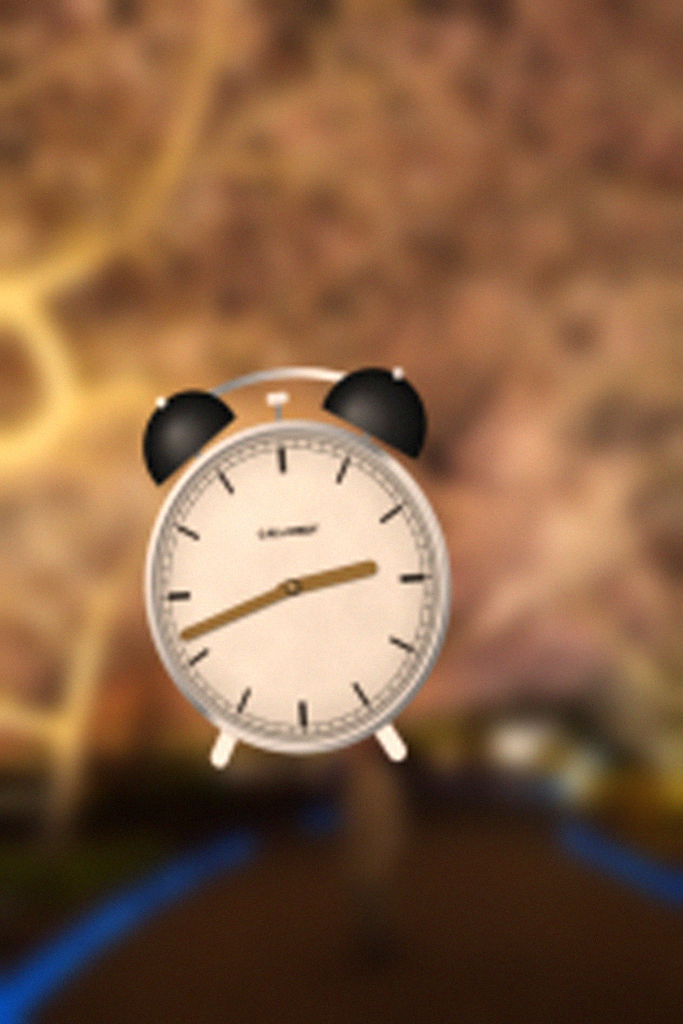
2,42
